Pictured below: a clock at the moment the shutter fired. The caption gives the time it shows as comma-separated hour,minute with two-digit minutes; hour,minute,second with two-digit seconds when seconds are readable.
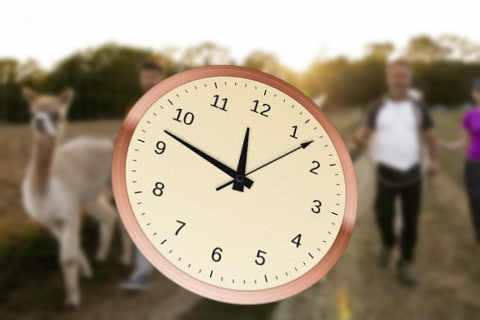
11,47,07
